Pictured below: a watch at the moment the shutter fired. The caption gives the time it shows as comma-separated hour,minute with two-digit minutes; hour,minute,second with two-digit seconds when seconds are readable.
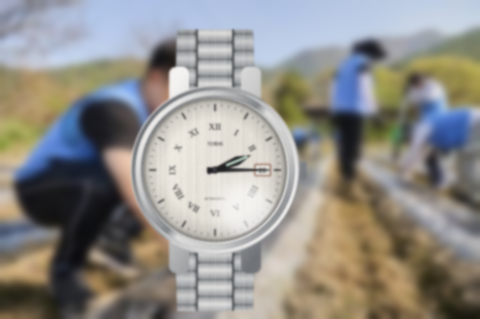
2,15
